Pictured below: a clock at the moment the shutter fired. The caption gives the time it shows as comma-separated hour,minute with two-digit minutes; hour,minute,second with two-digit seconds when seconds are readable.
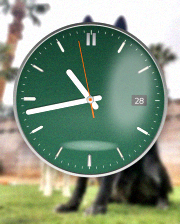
10,42,58
